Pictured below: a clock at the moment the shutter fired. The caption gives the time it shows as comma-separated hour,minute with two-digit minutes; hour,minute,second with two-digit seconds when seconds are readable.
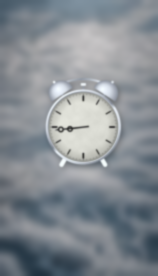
8,44
